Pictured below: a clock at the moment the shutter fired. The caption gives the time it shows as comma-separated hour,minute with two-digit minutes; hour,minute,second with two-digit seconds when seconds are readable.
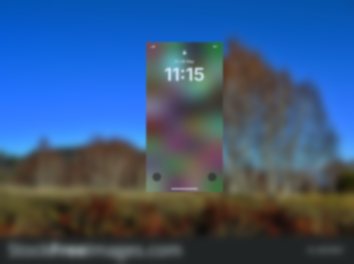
11,15
